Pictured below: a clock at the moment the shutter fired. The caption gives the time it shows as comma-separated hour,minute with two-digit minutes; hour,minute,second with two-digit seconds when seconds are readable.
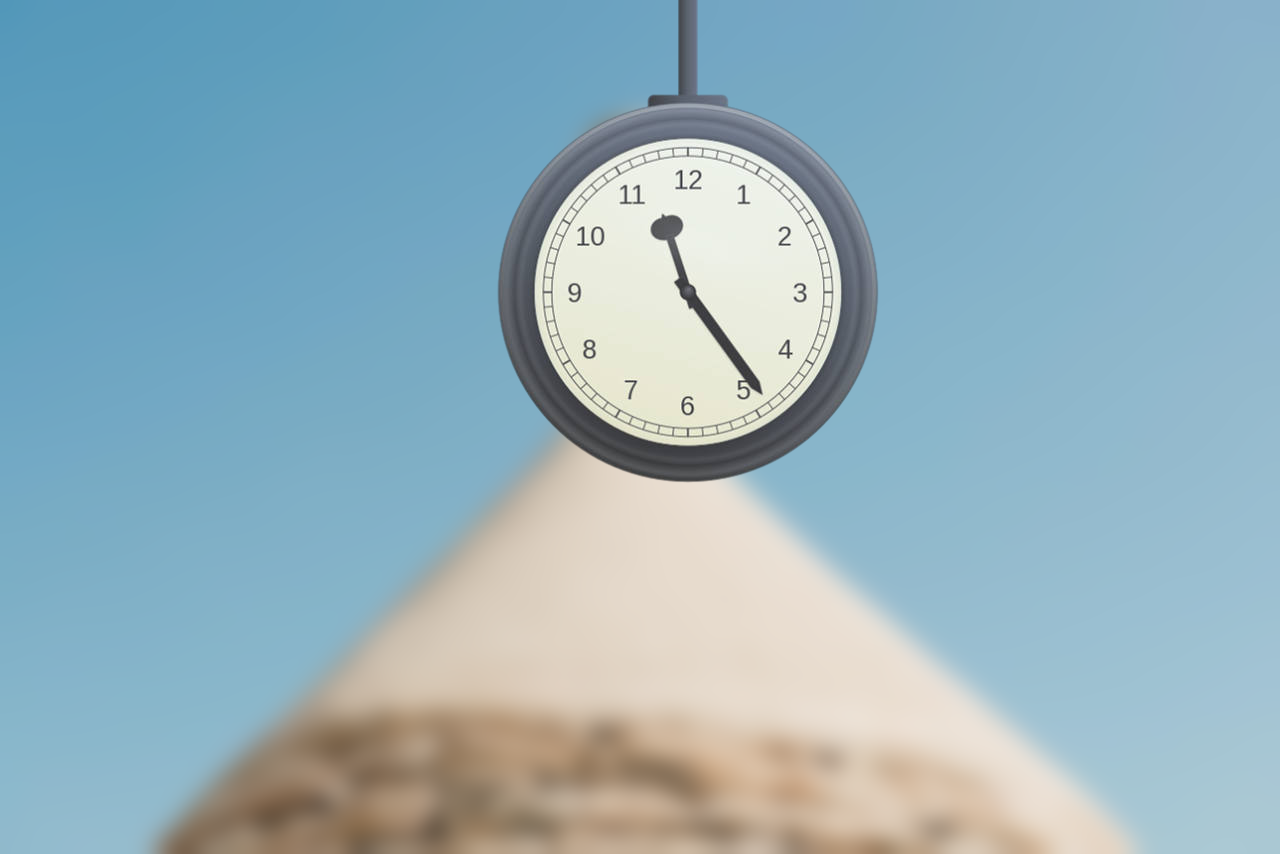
11,24
